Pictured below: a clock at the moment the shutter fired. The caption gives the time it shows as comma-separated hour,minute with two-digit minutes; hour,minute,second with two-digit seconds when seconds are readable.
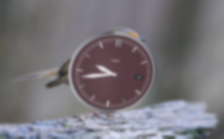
9,43
